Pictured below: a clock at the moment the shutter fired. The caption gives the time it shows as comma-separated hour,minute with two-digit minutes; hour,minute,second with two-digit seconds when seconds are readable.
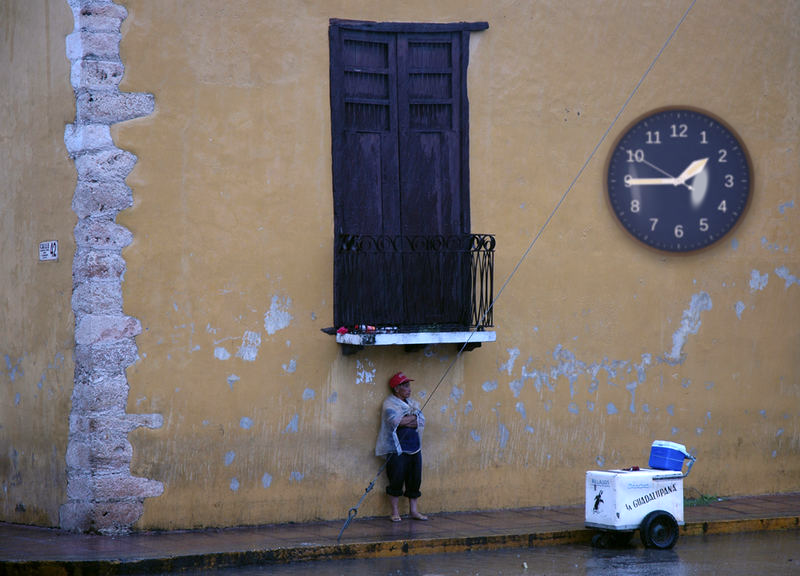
1,44,50
